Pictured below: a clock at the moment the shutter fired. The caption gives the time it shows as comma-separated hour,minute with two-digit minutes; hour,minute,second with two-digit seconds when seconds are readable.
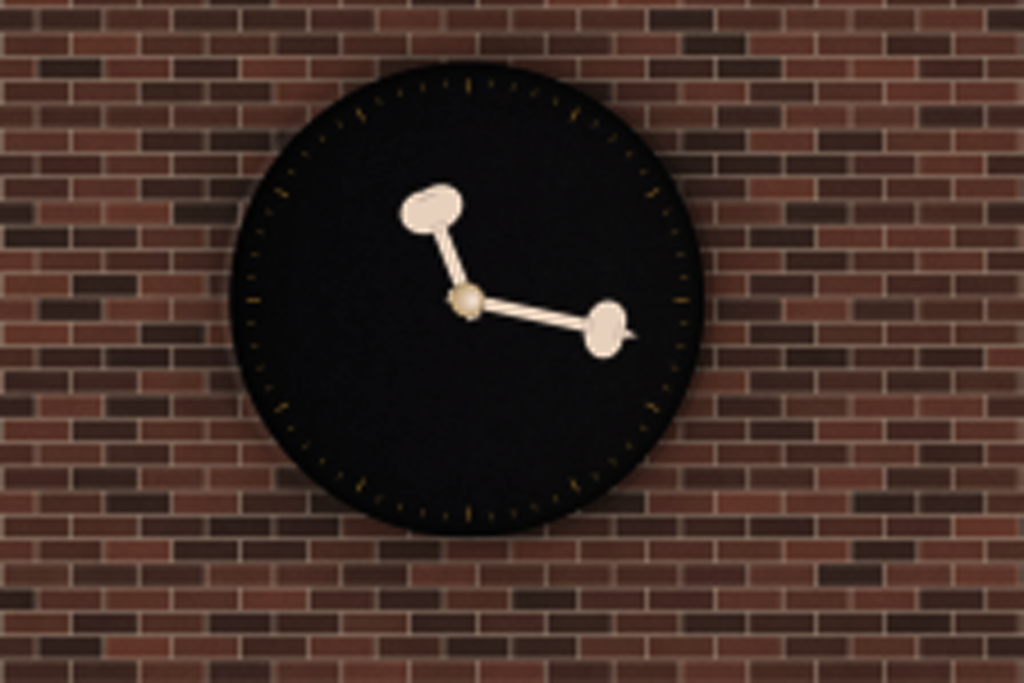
11,17
